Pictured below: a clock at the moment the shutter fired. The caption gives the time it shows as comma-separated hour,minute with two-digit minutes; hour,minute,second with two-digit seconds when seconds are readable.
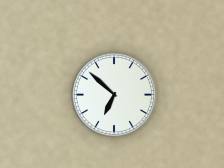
6,52
